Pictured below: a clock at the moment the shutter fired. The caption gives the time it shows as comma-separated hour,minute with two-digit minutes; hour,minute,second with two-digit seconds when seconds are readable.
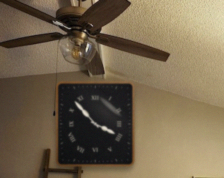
3,53
